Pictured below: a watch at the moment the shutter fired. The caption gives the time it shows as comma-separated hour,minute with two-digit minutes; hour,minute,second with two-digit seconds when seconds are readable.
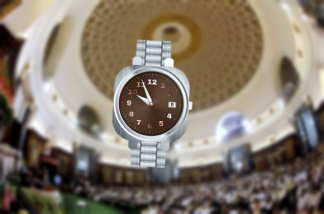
9,56
